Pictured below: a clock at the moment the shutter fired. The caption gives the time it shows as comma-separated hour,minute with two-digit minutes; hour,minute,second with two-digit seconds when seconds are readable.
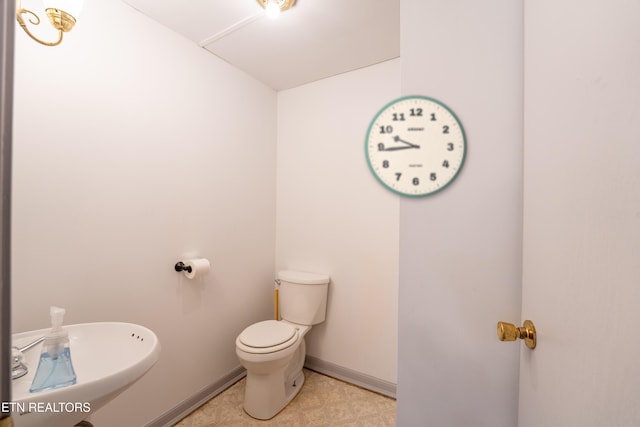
9,44
